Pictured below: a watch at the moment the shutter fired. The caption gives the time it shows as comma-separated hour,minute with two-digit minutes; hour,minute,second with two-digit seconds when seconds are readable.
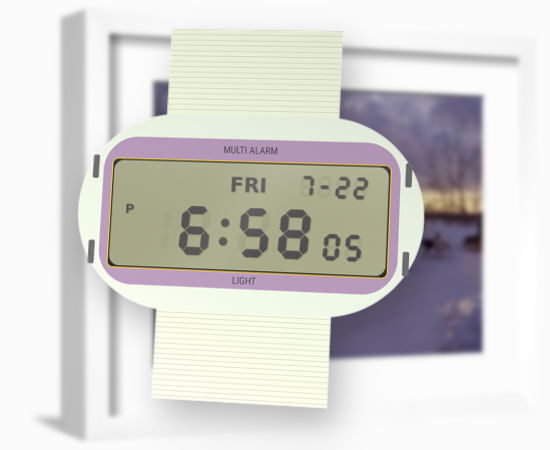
6,58,05
